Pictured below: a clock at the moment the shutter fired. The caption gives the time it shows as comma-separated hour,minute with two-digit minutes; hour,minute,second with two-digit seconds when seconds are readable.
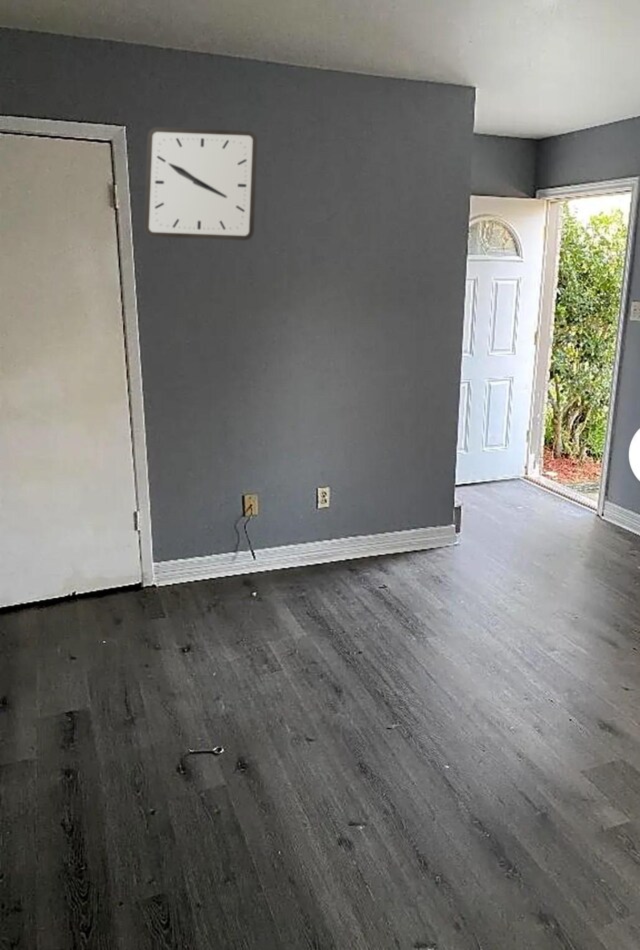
3,50
